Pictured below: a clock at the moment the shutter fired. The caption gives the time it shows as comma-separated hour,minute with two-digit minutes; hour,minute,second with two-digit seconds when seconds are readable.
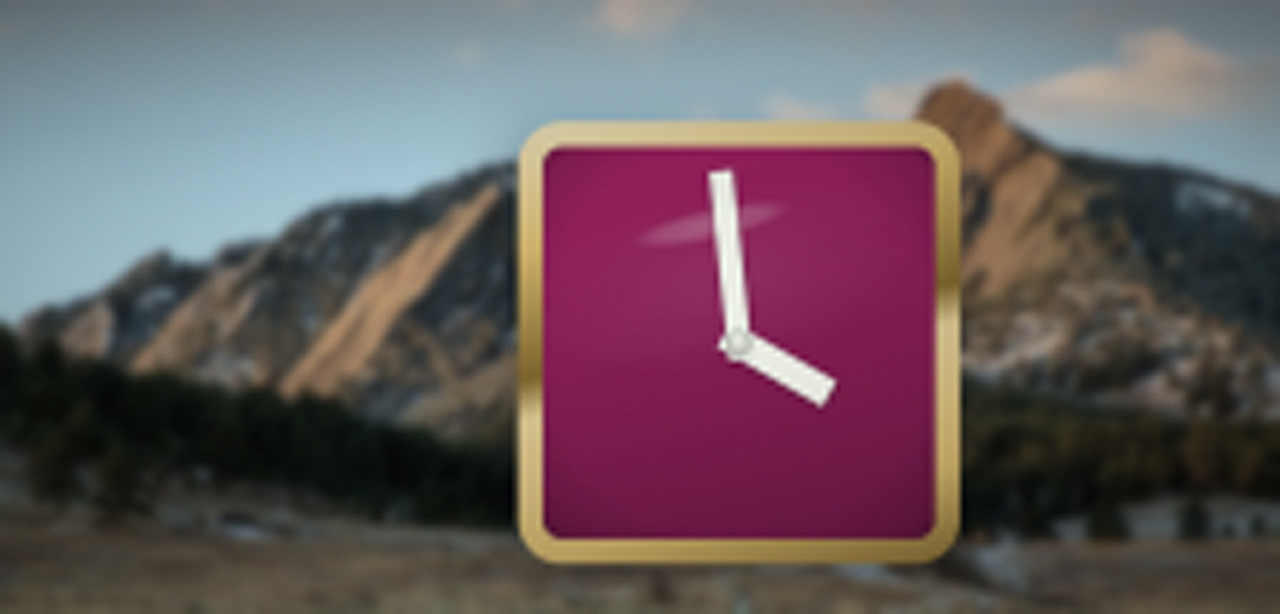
3,59
